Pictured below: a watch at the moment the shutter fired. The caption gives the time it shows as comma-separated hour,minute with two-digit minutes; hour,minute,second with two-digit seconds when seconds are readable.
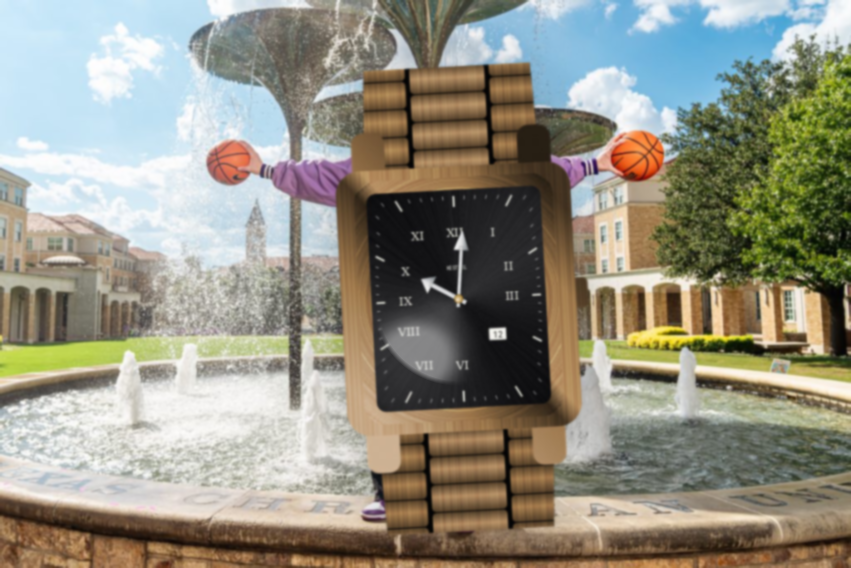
10,01
